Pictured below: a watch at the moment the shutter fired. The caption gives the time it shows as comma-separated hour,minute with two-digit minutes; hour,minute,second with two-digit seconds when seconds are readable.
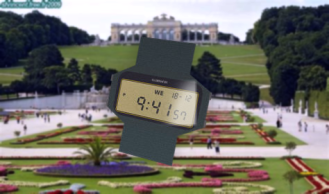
9,41,57
